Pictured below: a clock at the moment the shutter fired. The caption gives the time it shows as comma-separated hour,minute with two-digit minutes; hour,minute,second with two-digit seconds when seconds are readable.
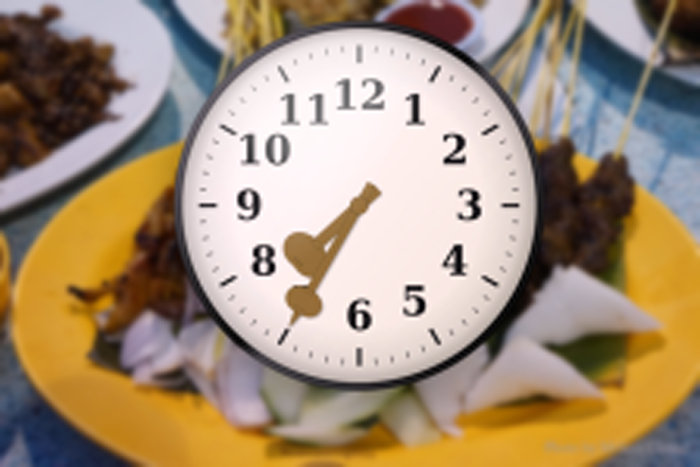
7,35
